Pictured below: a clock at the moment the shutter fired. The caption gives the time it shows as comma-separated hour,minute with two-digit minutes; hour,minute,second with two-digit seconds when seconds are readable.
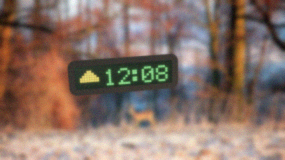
12,08
